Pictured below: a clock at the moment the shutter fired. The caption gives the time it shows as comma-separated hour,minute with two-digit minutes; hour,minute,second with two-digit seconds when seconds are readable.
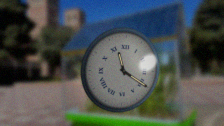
11,20
